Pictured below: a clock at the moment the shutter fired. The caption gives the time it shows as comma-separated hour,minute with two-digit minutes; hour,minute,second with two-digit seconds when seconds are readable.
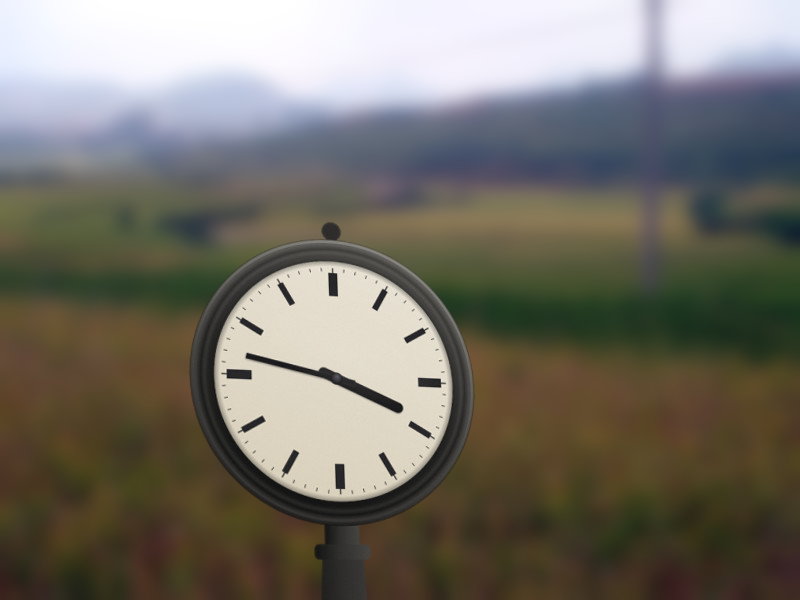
3,47
